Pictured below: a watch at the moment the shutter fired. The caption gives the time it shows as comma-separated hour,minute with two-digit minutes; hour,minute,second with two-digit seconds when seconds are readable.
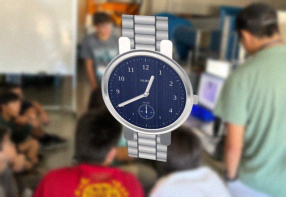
12,40
